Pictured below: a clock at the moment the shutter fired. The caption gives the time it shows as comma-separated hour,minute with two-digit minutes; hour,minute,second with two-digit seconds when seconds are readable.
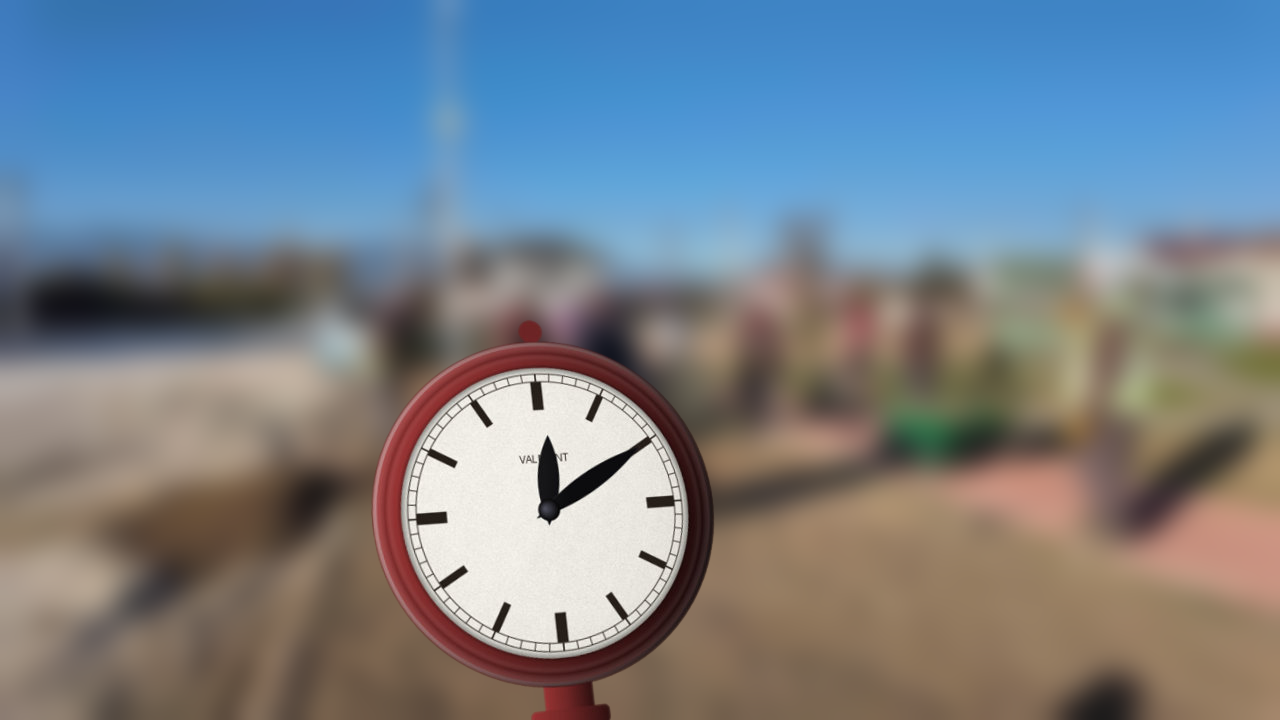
12,10
